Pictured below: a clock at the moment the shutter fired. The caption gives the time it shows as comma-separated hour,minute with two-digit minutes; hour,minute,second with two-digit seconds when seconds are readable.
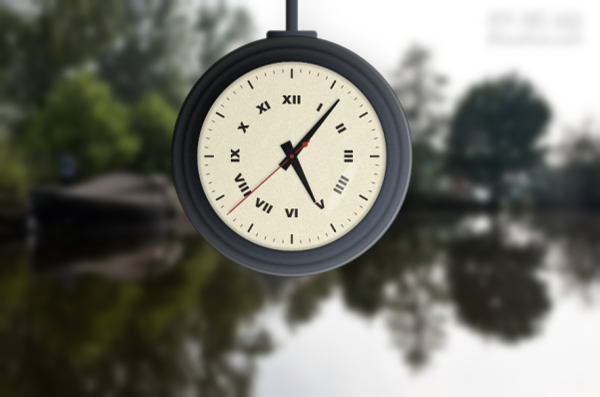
5,06,38
